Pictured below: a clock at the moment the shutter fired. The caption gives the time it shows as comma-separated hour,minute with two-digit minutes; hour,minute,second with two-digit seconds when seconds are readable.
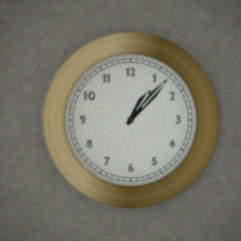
1,07
